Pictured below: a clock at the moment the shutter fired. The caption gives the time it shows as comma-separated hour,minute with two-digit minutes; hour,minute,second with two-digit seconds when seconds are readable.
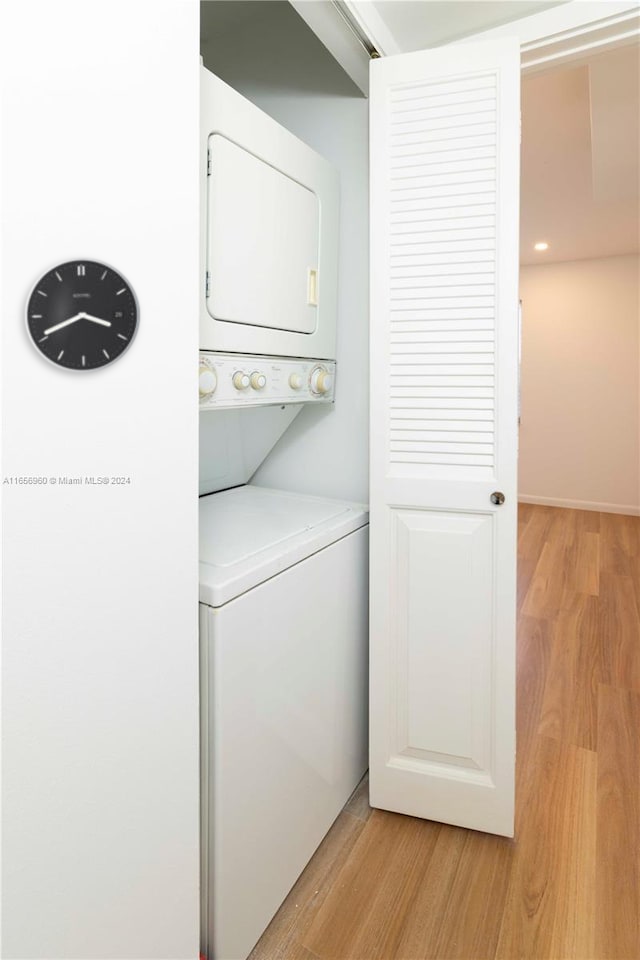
3,41
